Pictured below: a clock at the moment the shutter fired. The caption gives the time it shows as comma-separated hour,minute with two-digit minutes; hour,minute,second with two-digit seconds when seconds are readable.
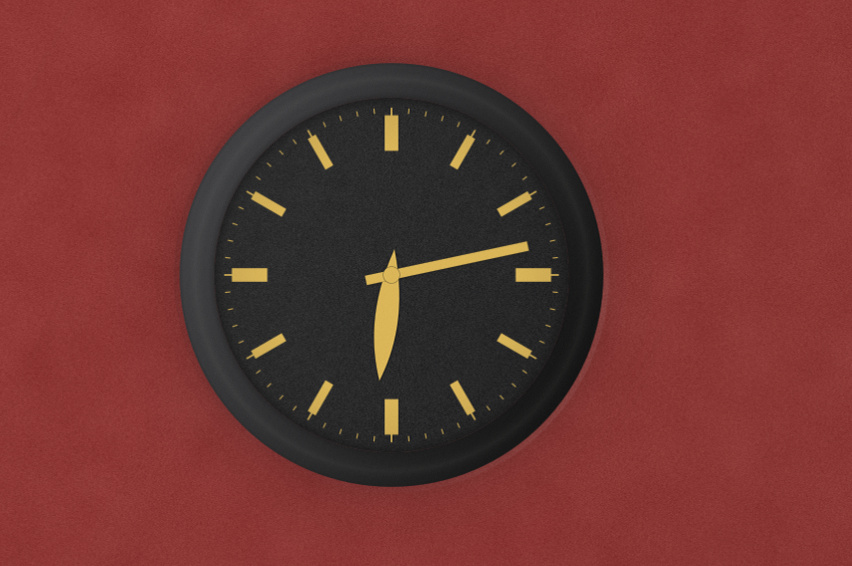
6,13
